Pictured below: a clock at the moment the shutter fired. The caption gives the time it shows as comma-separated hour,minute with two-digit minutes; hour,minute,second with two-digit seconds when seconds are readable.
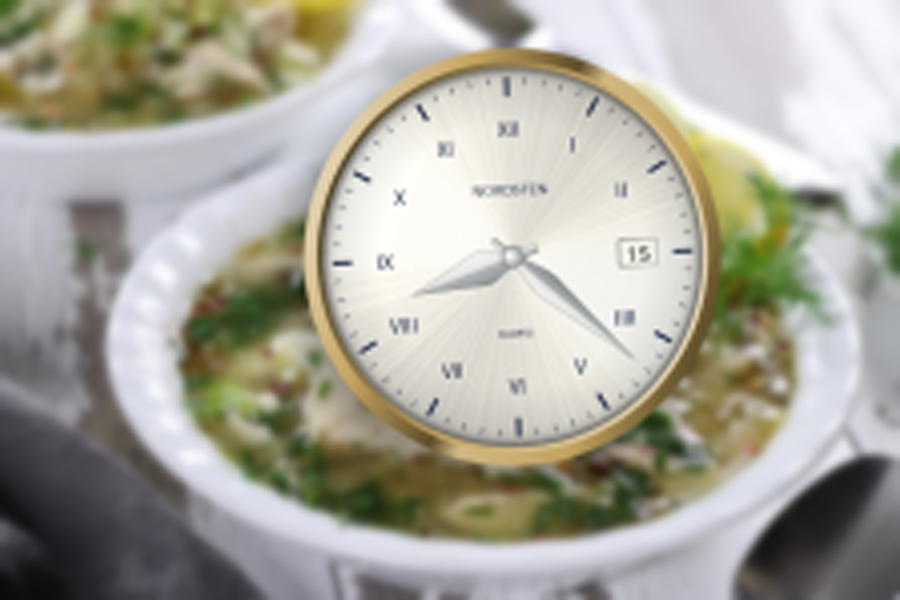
8,22
